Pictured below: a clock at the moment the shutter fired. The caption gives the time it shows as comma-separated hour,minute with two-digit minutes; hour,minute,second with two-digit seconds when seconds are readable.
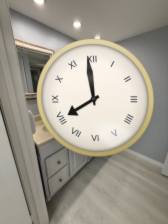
7,59
